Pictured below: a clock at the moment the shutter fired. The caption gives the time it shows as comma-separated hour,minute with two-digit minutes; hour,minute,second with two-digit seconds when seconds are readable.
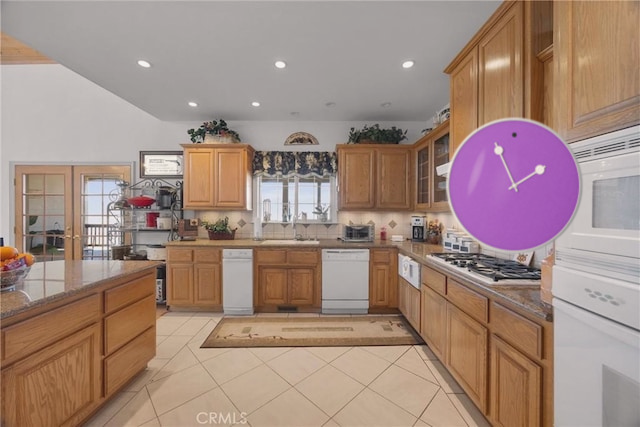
1,56
